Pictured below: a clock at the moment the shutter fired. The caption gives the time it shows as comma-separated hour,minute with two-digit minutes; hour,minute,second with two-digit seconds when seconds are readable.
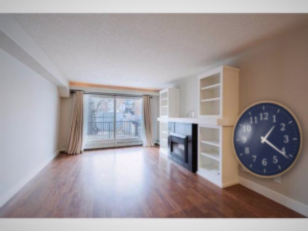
1,21
